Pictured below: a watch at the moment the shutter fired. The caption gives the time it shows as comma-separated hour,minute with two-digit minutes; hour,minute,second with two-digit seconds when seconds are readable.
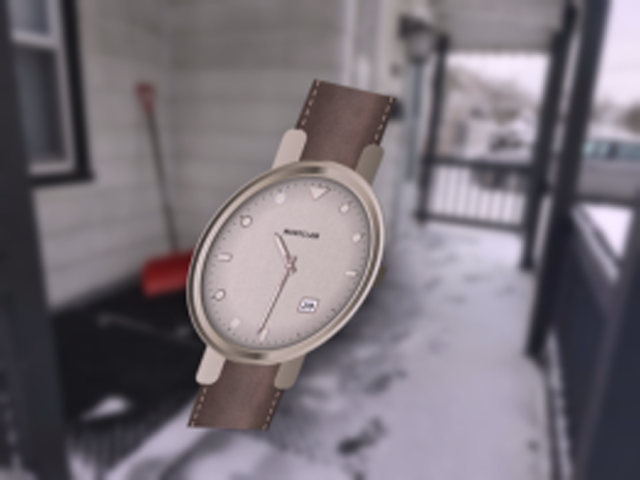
10,31
